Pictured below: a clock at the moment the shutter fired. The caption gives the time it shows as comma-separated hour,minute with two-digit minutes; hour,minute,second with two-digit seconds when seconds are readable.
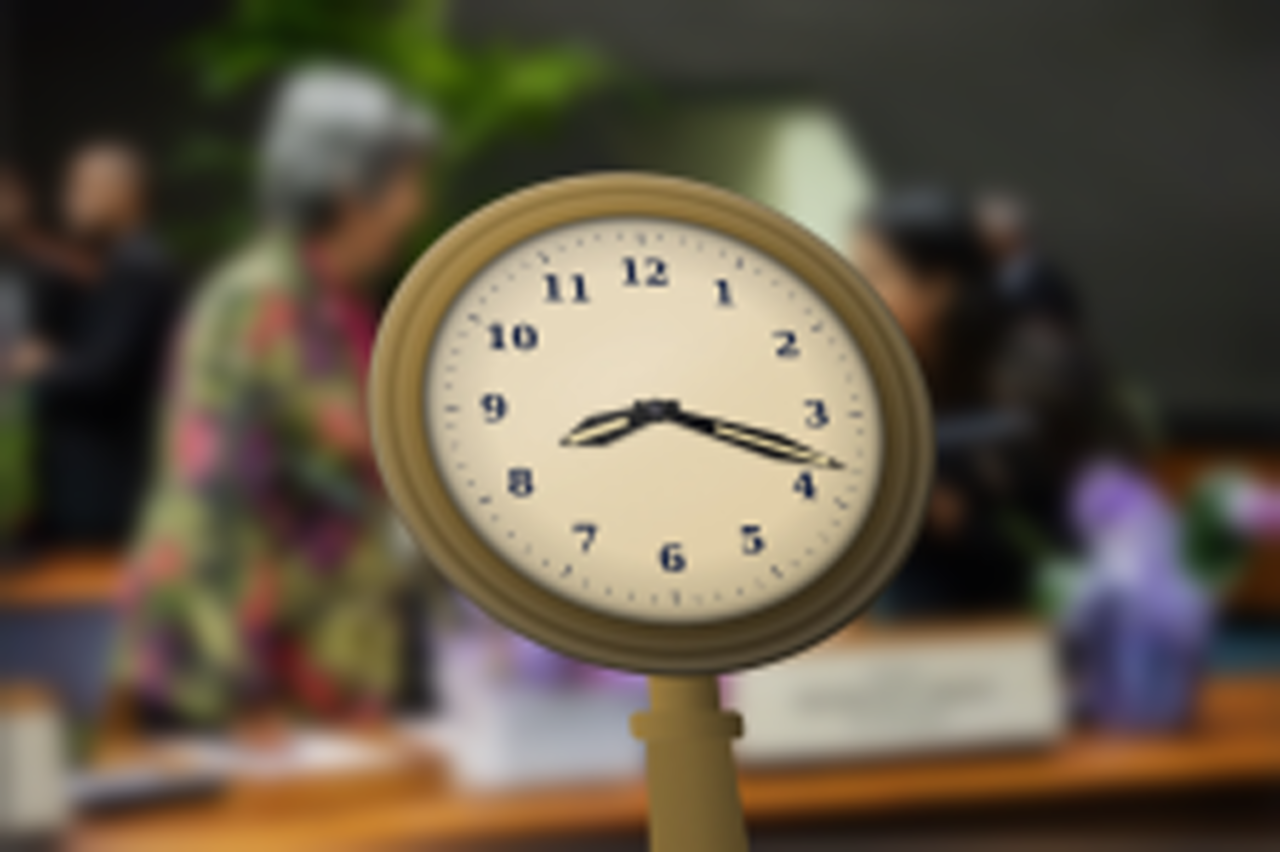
8,18
